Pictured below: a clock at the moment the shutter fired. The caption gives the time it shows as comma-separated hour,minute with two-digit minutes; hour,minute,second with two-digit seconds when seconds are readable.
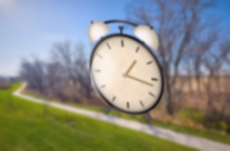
1,17
